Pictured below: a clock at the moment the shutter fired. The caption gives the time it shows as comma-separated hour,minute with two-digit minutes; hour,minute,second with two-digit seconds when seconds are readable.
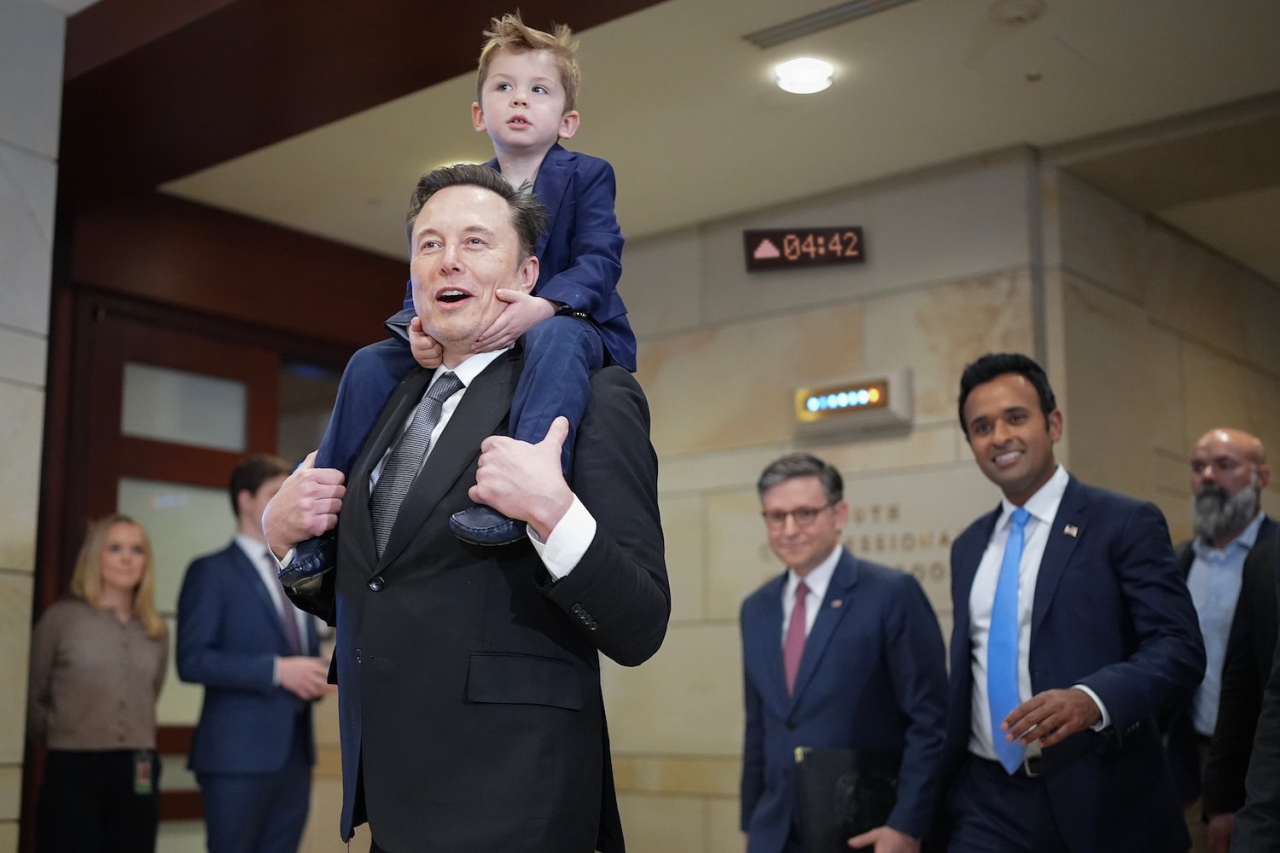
4,42
